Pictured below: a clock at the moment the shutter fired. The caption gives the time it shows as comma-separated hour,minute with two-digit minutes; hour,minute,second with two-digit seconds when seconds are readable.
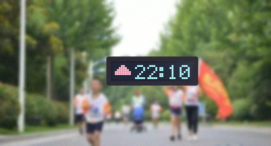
22,10
